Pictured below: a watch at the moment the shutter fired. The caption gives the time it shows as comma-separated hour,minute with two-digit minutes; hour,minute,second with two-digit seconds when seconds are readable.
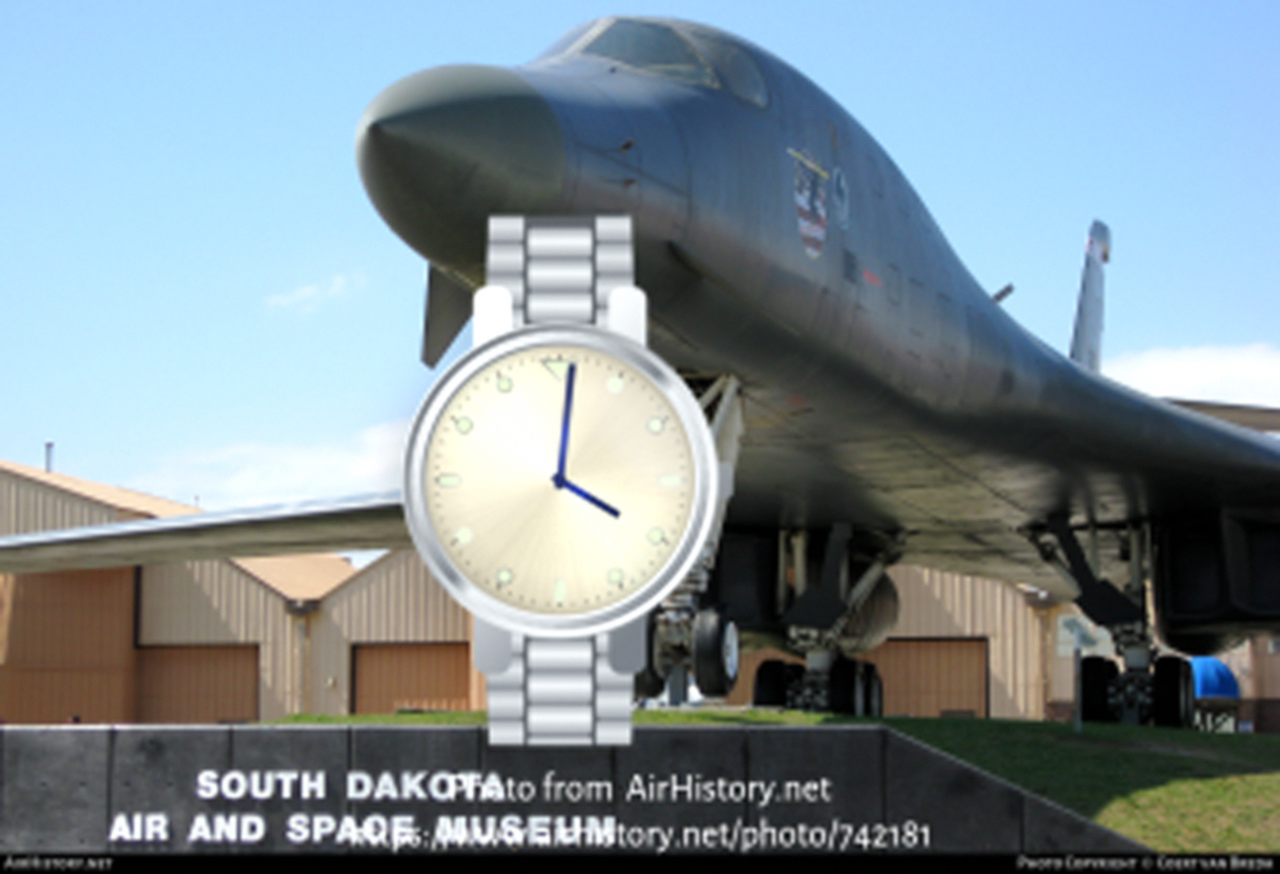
4,01
